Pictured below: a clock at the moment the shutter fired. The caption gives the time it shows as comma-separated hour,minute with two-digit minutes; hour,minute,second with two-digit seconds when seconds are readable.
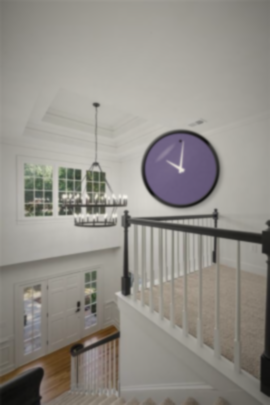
10,01
